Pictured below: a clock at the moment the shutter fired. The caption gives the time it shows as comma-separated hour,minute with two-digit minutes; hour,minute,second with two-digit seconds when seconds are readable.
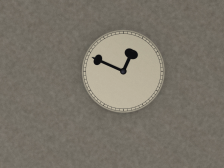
12,49
